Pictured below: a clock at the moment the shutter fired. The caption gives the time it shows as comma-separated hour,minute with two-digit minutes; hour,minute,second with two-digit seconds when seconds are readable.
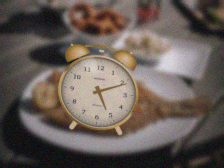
5,11
